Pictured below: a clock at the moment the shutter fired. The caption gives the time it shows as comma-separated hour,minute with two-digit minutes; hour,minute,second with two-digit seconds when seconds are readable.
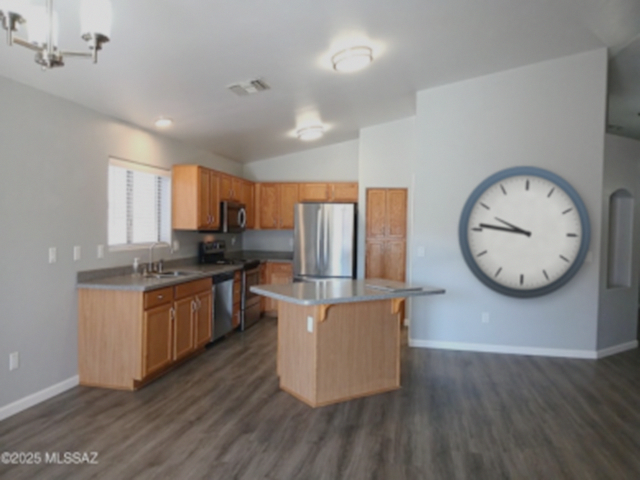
9,46
